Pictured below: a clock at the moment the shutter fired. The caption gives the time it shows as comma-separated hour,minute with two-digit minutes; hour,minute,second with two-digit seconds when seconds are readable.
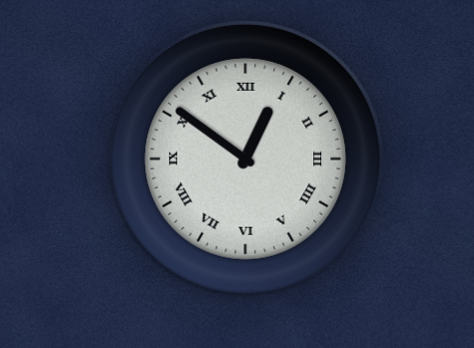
12,51
